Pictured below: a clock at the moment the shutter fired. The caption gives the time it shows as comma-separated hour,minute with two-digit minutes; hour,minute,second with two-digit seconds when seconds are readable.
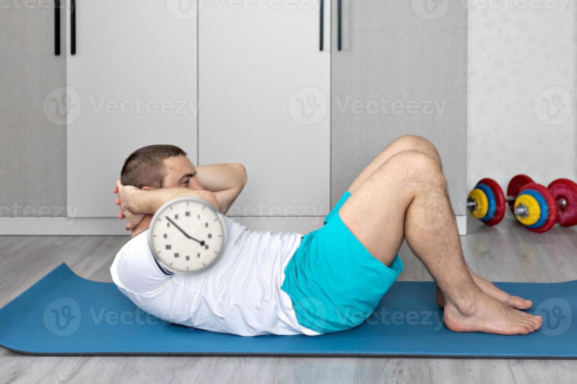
3,52
